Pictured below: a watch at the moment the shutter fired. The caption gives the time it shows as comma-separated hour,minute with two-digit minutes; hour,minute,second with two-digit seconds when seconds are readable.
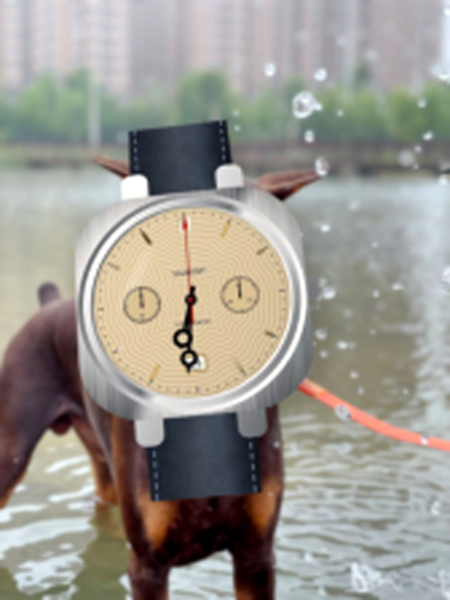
6,31
